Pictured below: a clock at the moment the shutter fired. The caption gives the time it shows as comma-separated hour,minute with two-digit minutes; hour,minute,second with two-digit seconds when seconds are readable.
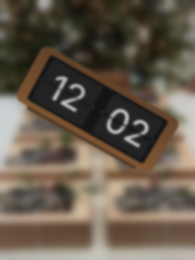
12,02
